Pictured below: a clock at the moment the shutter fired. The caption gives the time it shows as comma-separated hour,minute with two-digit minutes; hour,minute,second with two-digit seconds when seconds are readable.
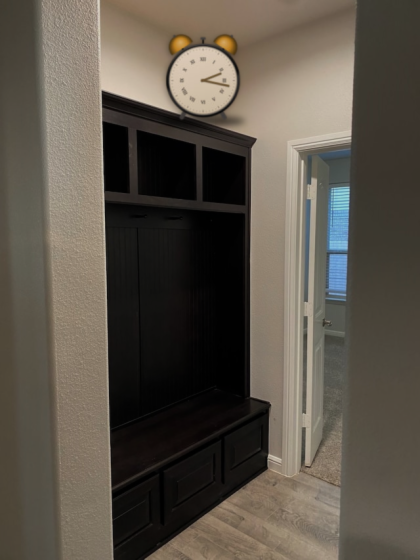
2,17
